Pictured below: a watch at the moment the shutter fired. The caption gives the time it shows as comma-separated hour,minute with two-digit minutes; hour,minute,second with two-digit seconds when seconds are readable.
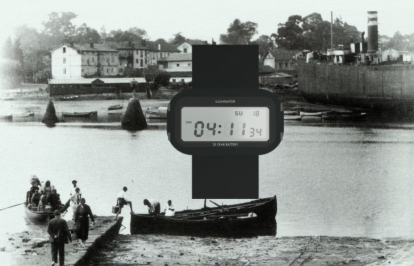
4,11,34
